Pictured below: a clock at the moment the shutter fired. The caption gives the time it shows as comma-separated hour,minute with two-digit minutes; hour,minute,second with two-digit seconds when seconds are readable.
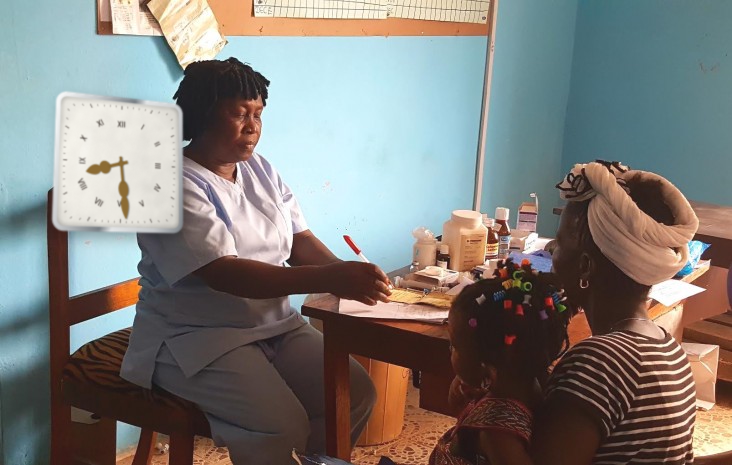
8,29
